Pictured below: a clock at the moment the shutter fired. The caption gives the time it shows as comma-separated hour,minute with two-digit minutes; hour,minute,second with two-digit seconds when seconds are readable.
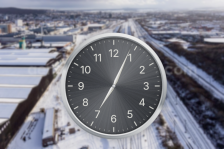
7,04
